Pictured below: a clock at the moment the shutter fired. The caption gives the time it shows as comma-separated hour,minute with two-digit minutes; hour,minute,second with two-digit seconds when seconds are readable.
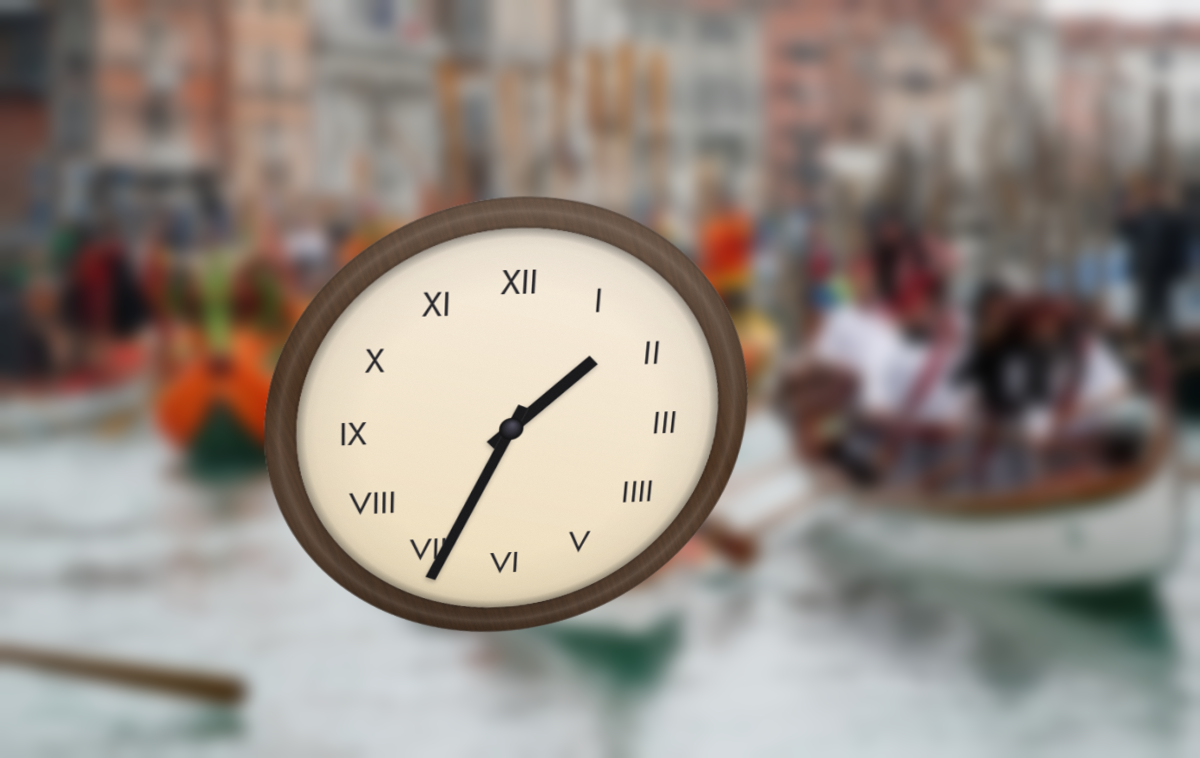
1,34
